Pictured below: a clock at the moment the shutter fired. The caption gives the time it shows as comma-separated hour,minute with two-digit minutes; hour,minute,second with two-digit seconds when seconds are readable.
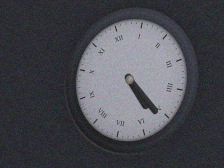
5,26
